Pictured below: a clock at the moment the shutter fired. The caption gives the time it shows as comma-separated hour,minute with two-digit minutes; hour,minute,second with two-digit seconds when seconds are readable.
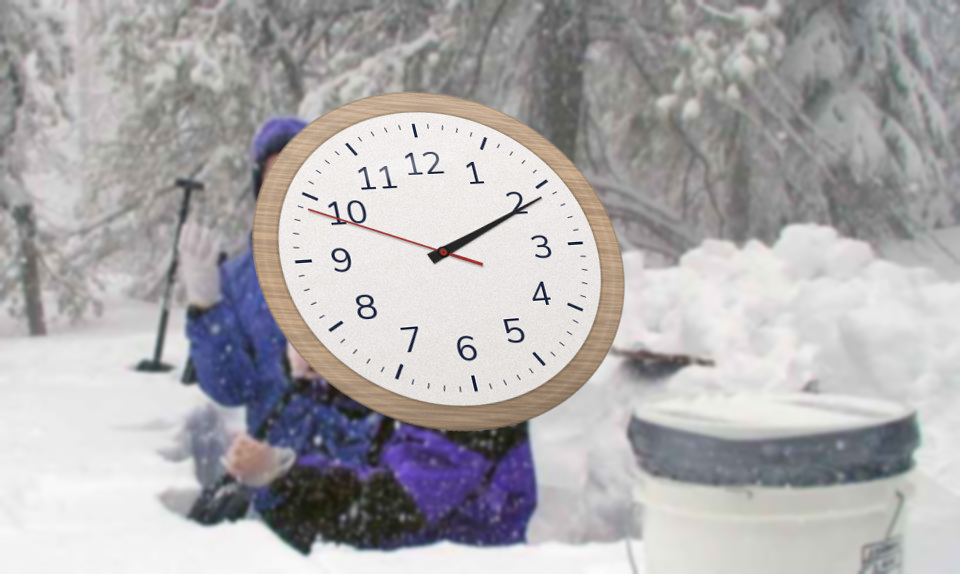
2,10,49
